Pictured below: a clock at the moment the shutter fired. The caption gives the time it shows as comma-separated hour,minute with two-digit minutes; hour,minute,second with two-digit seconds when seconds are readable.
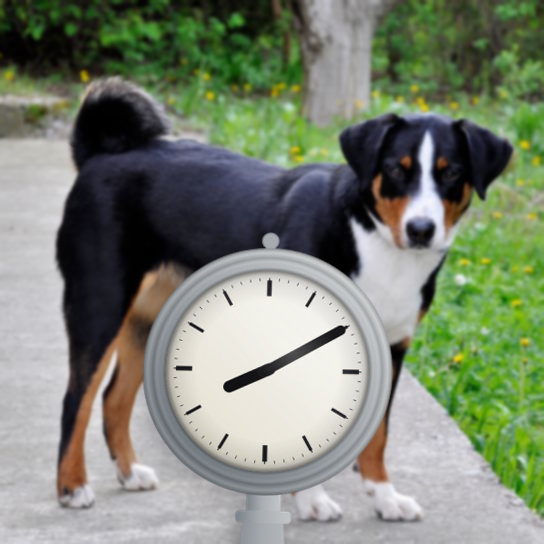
8,10
